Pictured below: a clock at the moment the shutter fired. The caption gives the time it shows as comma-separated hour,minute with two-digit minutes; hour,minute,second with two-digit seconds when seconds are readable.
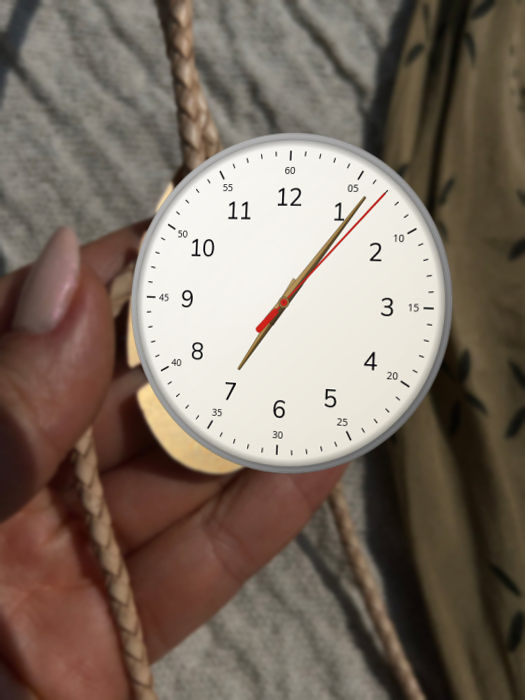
7,06,07
